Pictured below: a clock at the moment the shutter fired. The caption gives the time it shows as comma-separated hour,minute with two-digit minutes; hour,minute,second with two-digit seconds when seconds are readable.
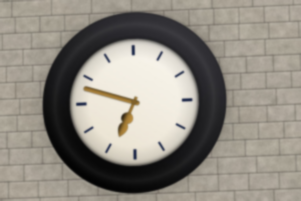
6,48
